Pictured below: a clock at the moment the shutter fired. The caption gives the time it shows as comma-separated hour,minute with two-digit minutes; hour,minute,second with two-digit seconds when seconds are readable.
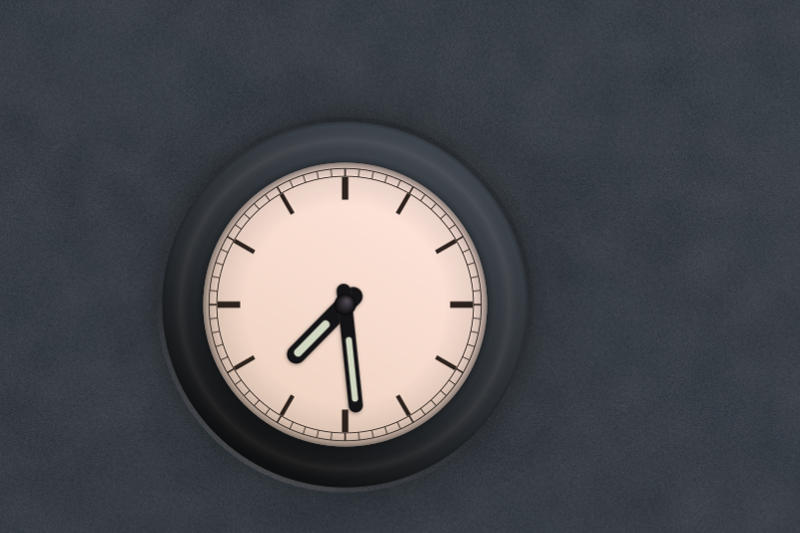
7,29
